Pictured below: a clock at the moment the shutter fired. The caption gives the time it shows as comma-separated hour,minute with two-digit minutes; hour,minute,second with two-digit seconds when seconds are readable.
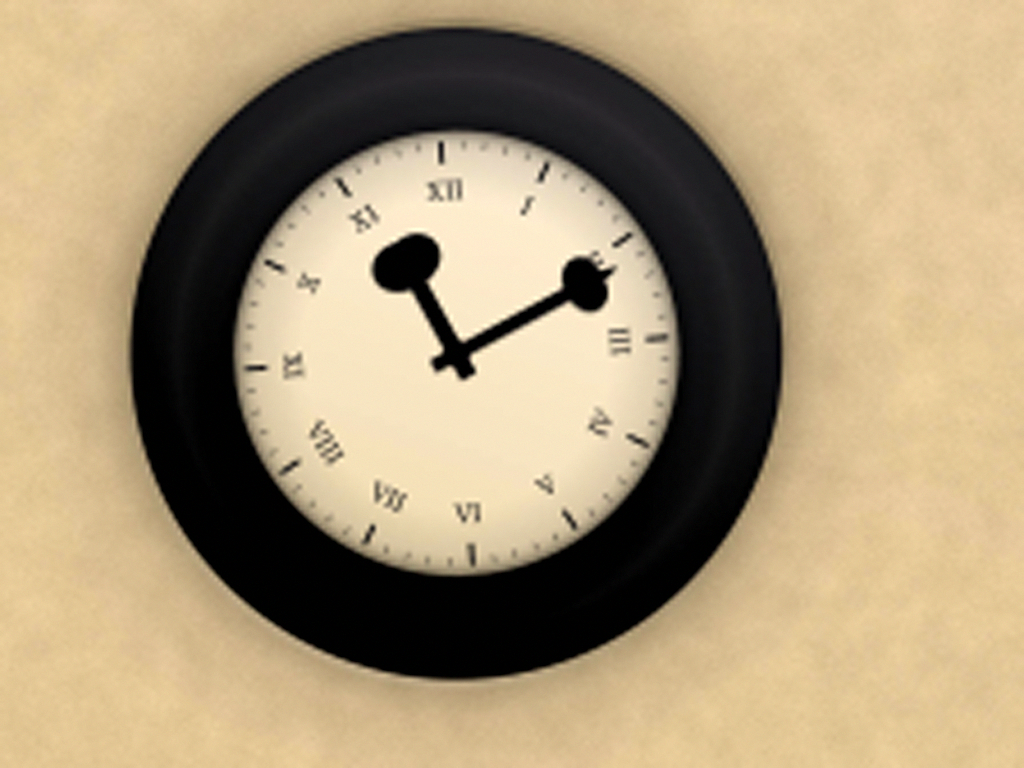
11,11
